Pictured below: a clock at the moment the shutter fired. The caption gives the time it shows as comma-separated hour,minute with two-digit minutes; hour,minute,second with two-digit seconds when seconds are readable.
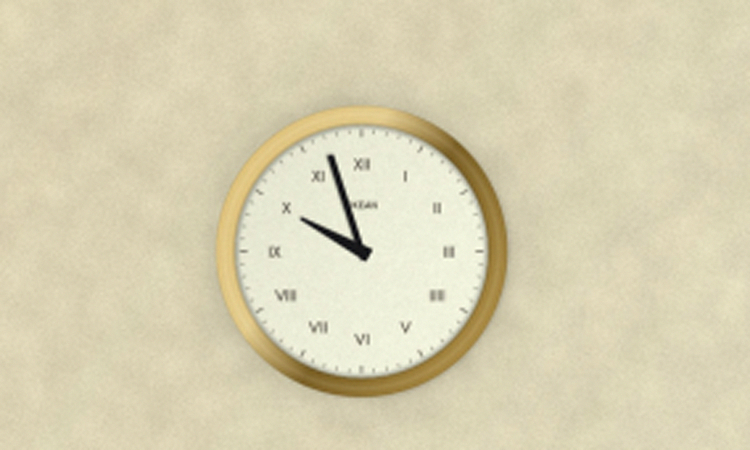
9,57
